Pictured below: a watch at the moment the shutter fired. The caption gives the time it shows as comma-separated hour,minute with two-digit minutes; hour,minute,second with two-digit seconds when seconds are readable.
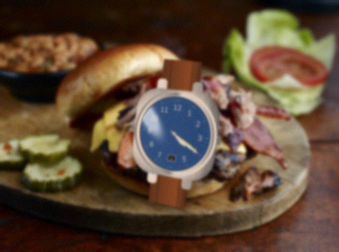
4,20
